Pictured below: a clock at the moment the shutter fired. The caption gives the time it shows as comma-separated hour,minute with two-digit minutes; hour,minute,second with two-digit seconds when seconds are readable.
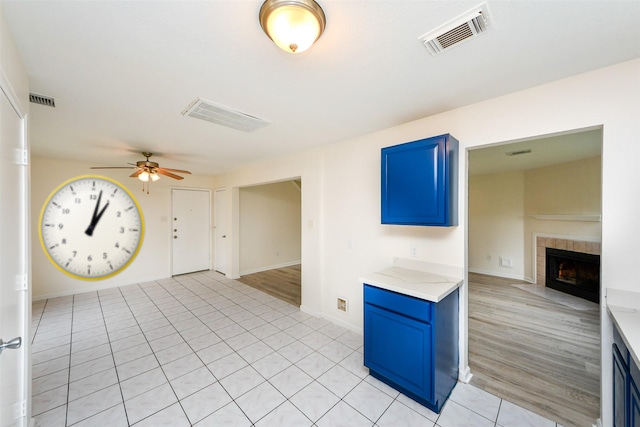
1,02
